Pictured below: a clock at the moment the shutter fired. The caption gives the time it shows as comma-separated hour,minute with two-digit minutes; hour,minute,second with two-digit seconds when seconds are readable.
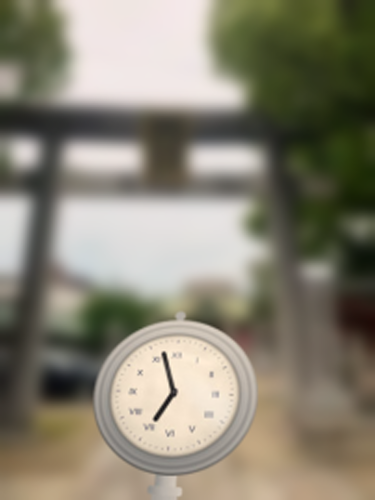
6,57
